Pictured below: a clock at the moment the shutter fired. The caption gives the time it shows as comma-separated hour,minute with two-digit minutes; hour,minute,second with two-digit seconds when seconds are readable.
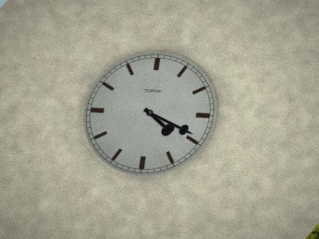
4,19
